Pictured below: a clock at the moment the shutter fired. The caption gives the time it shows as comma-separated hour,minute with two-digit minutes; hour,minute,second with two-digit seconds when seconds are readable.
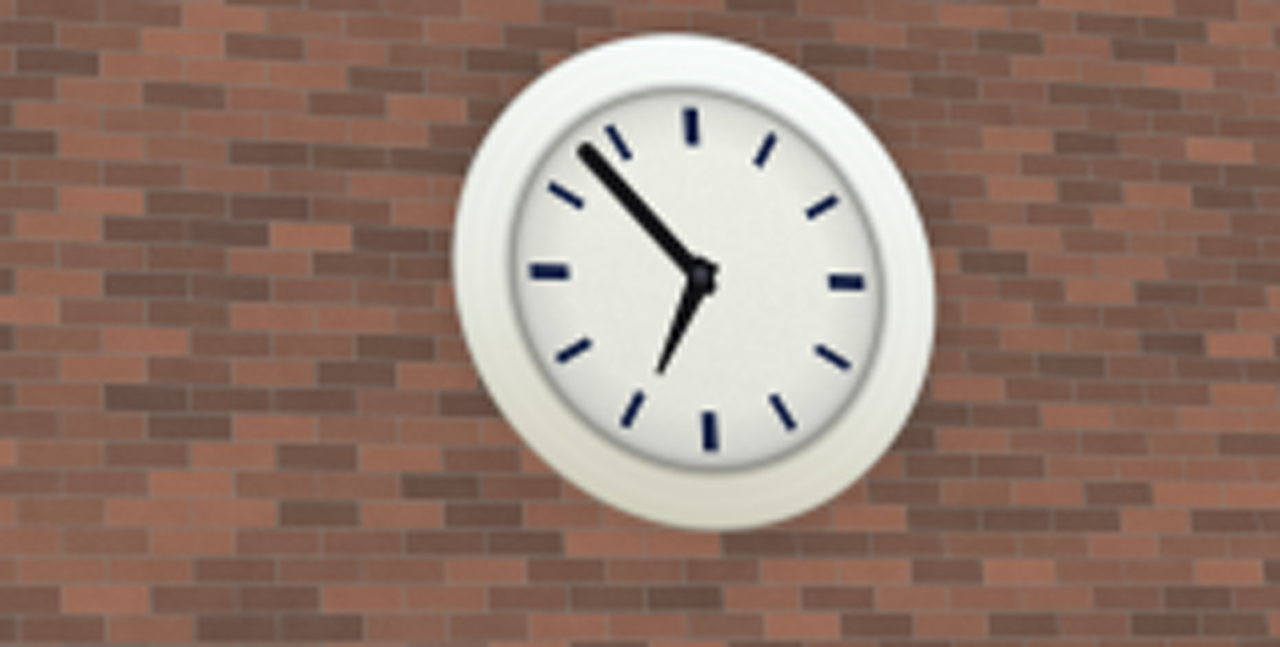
6,53
